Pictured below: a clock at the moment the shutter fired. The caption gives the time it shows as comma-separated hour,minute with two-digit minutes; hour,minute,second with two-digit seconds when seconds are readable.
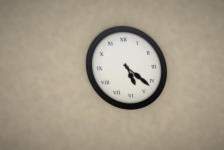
5,22
